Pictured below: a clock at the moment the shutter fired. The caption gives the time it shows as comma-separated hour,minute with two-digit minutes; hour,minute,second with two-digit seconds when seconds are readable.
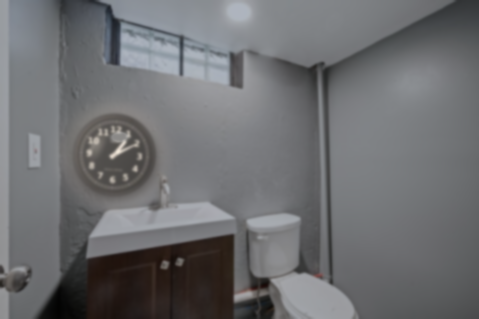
1,10
